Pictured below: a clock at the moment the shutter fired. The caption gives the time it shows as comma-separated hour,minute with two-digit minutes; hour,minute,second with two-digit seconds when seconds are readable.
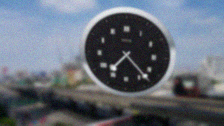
7,23
